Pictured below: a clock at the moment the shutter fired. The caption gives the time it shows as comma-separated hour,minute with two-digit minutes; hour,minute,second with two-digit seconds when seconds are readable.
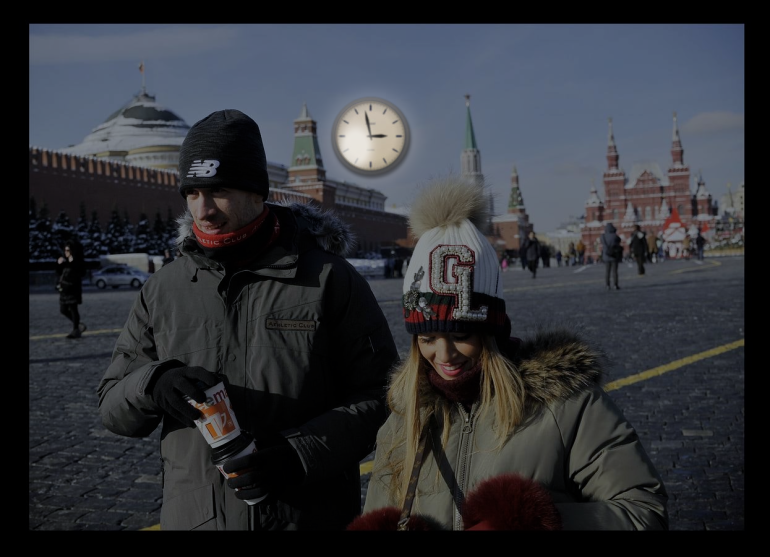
2,58
